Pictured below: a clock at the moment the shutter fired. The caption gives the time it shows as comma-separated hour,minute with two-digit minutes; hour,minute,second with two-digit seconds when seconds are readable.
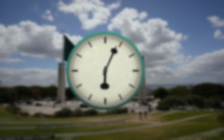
6,04
